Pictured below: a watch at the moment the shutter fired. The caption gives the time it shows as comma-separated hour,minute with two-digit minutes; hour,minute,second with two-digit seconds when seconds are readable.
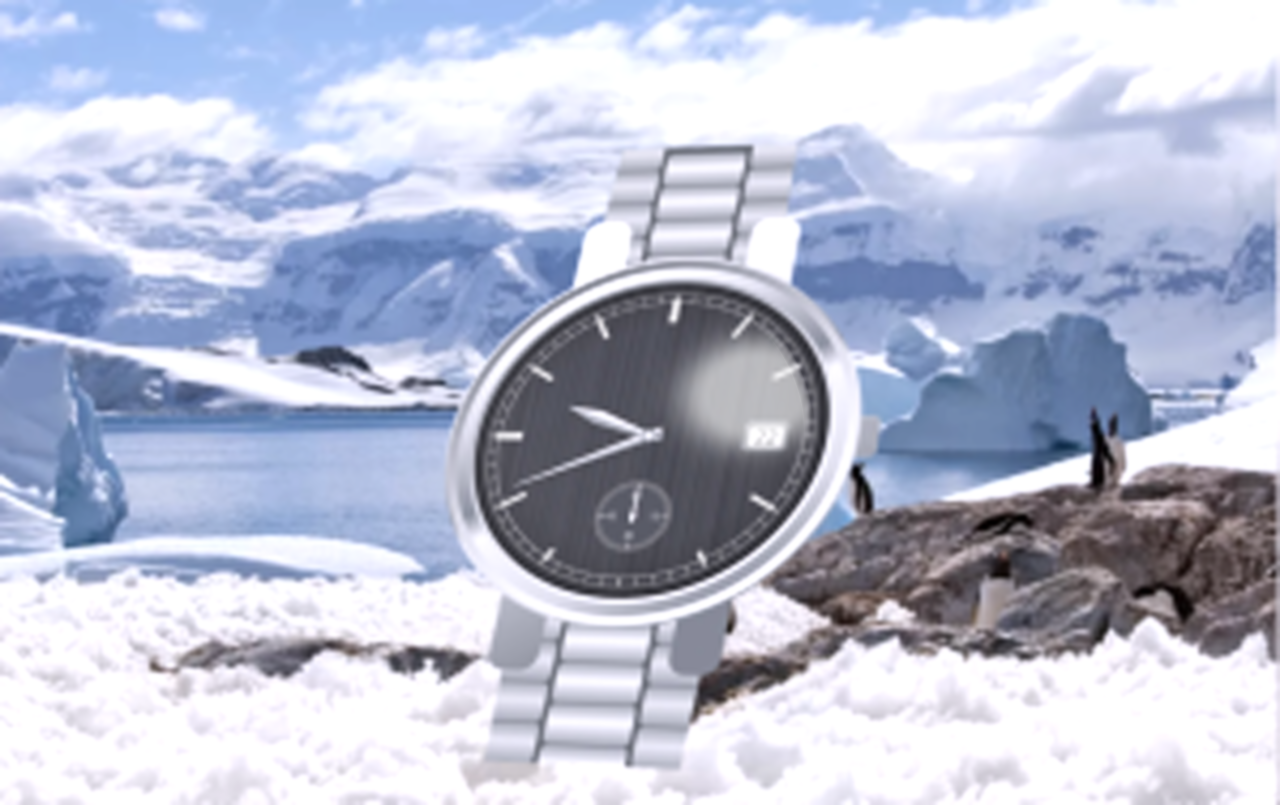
9,41
